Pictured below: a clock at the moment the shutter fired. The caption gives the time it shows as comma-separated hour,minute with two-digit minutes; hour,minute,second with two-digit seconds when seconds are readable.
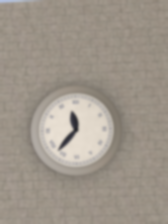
11,37
